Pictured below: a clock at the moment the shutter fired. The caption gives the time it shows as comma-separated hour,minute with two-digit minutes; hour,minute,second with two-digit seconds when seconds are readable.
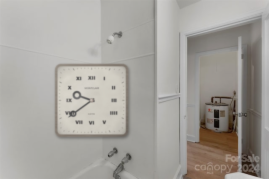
9,39
